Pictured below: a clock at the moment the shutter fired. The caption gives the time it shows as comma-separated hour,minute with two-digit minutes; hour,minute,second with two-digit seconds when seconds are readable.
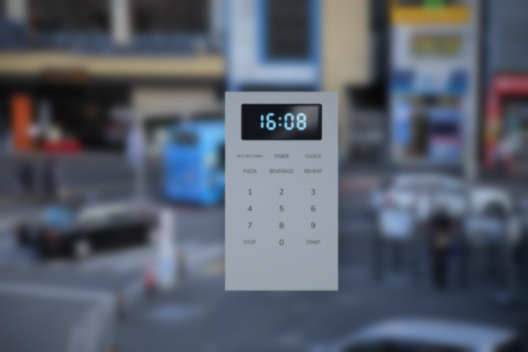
16,08
